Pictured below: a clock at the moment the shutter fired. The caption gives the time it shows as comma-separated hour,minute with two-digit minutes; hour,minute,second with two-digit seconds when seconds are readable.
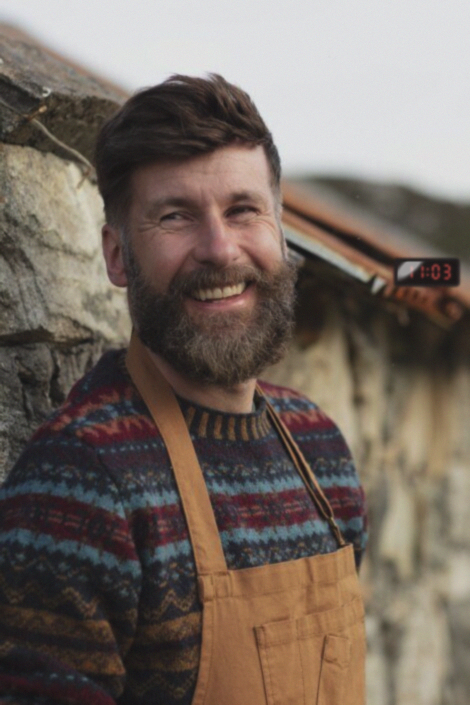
11,03
